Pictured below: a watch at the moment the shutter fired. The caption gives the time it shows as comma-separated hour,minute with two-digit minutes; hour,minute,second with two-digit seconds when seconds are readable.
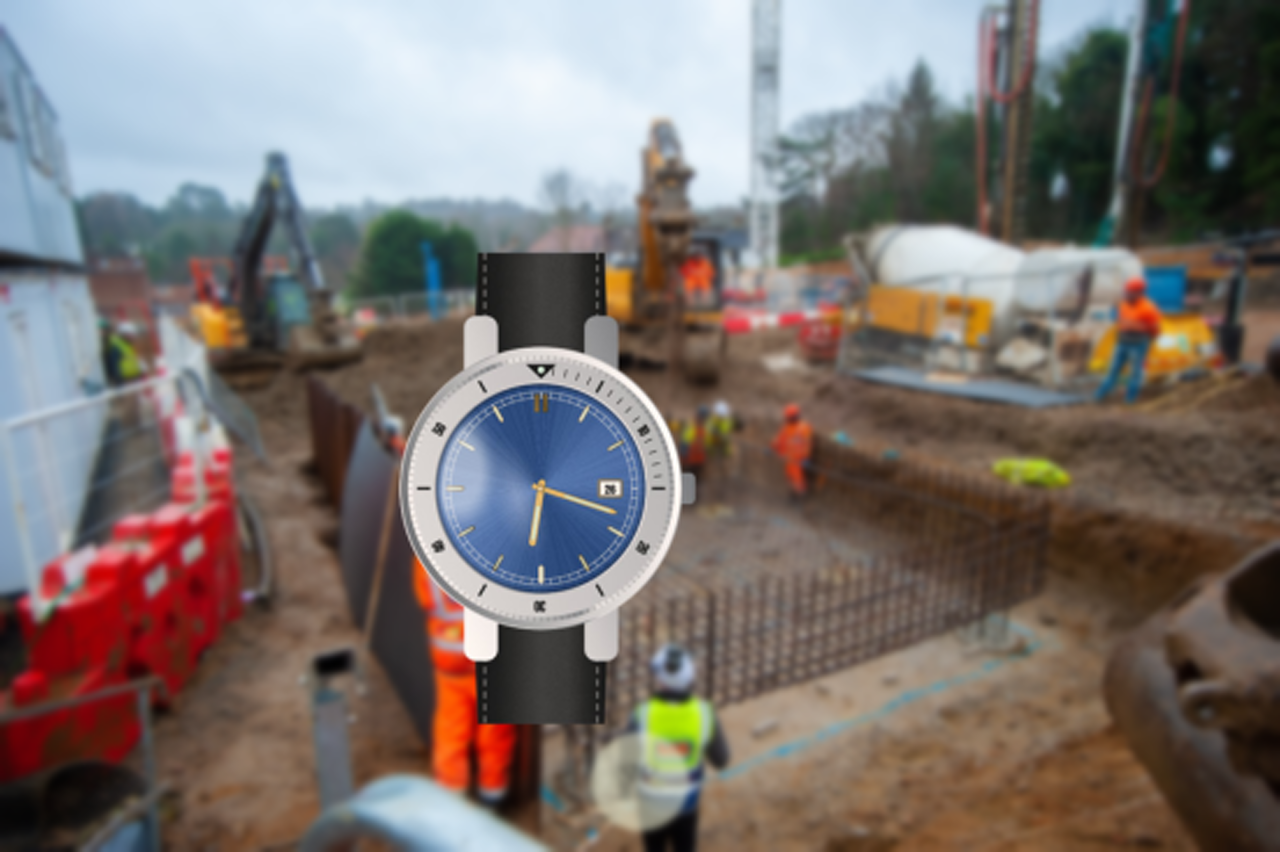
6,18
